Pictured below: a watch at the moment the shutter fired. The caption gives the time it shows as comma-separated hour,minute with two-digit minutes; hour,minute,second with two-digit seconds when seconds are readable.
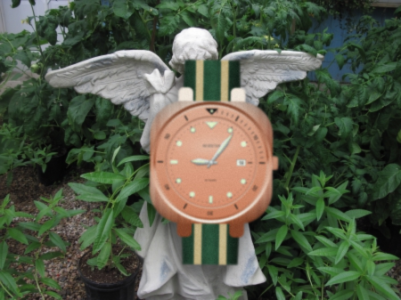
9,06
